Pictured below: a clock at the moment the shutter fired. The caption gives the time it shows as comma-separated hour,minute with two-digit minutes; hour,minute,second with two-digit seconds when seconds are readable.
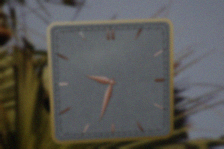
9,33
